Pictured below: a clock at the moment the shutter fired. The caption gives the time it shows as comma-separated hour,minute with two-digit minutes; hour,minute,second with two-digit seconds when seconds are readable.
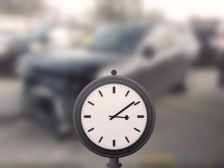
3,09
